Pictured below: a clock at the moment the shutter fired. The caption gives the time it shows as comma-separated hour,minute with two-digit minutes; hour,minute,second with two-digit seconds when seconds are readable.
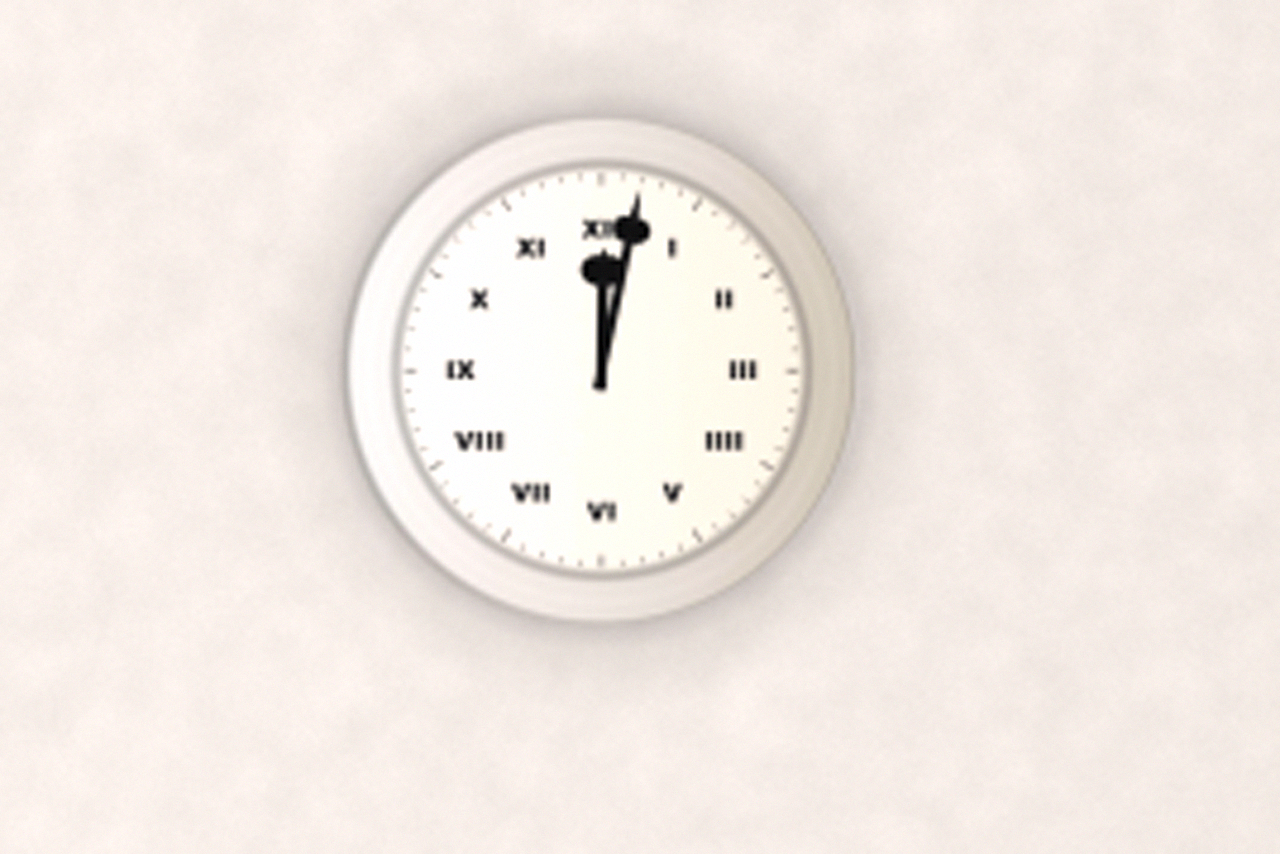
12,02
